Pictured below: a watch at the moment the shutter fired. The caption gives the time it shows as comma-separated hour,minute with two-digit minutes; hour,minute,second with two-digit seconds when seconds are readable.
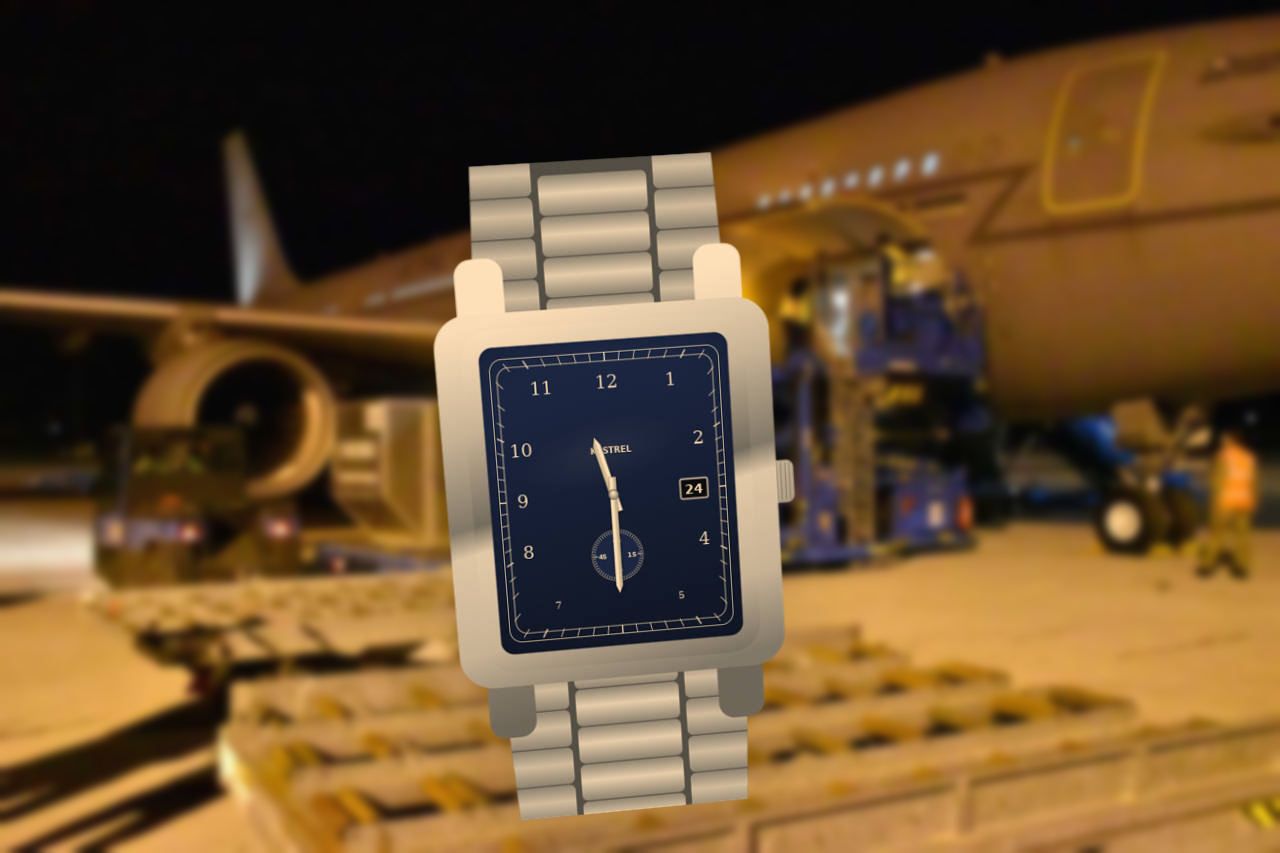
11,30
